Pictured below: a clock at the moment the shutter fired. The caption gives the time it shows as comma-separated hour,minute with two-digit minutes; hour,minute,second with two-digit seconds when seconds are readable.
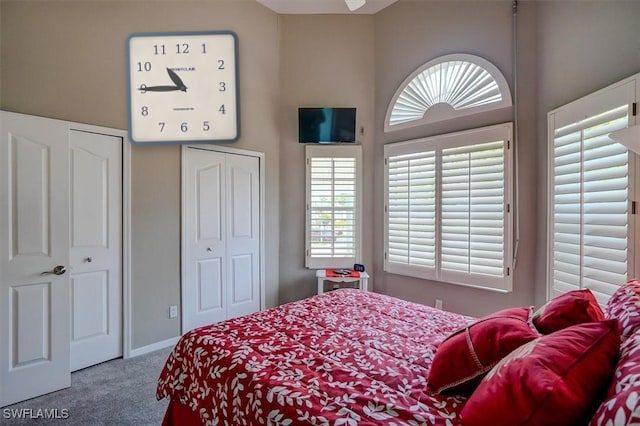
10,45
